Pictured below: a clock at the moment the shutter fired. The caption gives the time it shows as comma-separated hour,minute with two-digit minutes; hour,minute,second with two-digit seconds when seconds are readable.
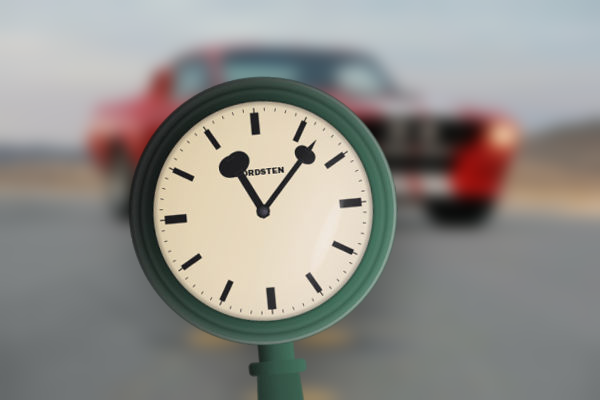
11,07
